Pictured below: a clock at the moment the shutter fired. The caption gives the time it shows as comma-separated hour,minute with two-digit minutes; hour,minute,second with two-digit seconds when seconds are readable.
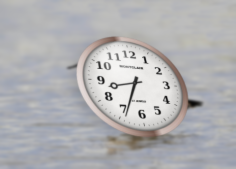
8,34
